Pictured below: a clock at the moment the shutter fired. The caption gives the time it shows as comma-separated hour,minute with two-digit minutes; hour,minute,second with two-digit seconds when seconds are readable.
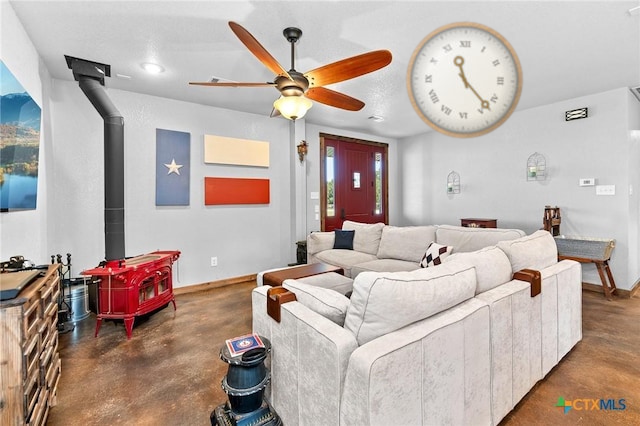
11,23
